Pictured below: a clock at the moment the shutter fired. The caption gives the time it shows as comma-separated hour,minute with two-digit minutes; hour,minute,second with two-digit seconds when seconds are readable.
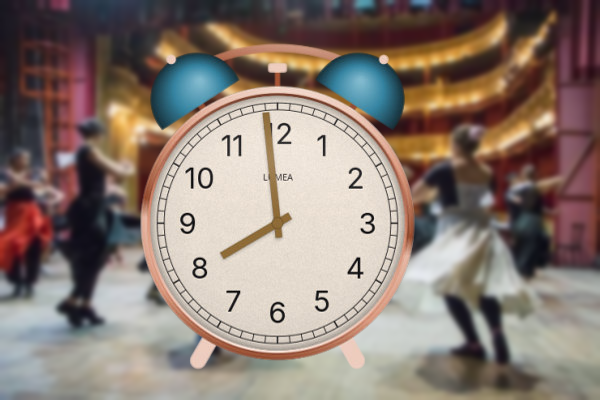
7,59
